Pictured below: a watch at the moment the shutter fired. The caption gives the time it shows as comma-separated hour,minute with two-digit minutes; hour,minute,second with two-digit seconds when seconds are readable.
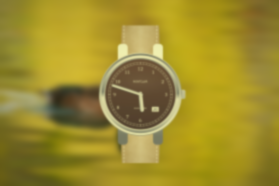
5,48
